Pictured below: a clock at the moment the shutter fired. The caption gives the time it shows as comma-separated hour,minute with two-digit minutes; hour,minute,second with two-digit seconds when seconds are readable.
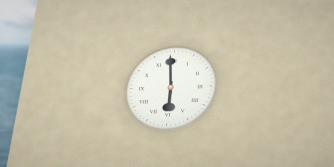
5,59
